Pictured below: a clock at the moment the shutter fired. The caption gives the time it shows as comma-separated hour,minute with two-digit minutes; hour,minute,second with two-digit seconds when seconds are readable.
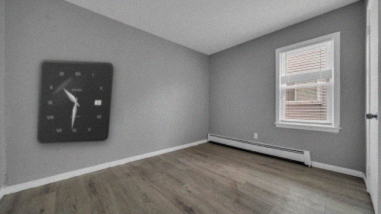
10,31
